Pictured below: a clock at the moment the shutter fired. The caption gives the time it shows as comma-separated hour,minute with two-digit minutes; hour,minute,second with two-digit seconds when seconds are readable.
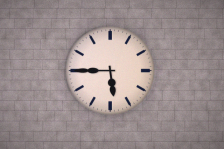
5,45
